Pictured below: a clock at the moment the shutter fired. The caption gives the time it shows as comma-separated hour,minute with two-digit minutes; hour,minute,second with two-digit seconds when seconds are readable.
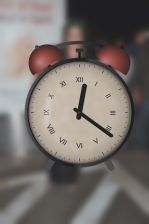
12,21
